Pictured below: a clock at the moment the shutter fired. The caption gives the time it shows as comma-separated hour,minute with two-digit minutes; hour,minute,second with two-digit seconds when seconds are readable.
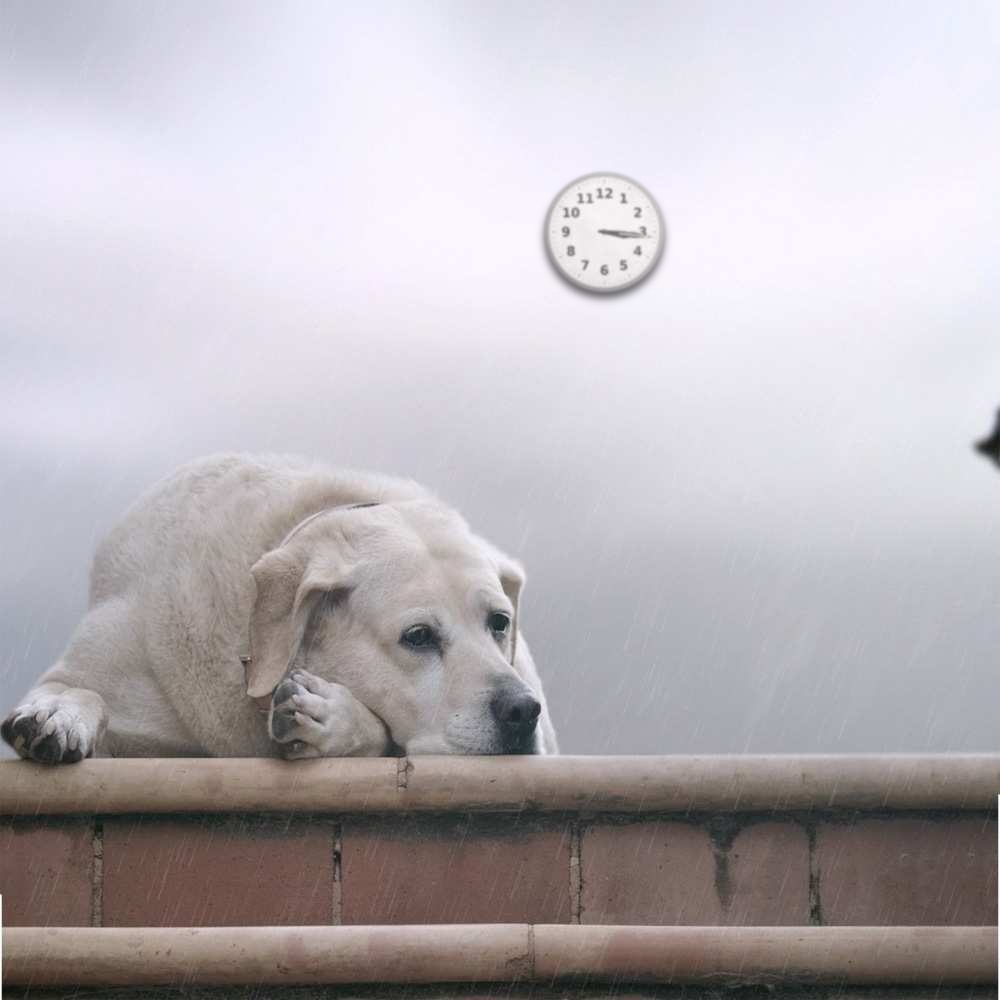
3,16
